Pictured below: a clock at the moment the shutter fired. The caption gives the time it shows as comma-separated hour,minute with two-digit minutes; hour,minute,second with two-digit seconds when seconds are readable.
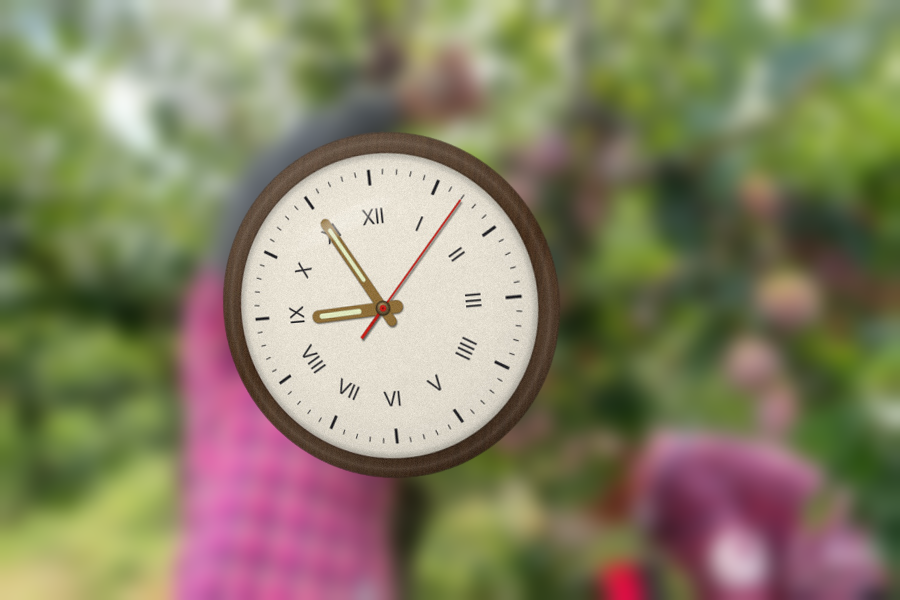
8,55,07
